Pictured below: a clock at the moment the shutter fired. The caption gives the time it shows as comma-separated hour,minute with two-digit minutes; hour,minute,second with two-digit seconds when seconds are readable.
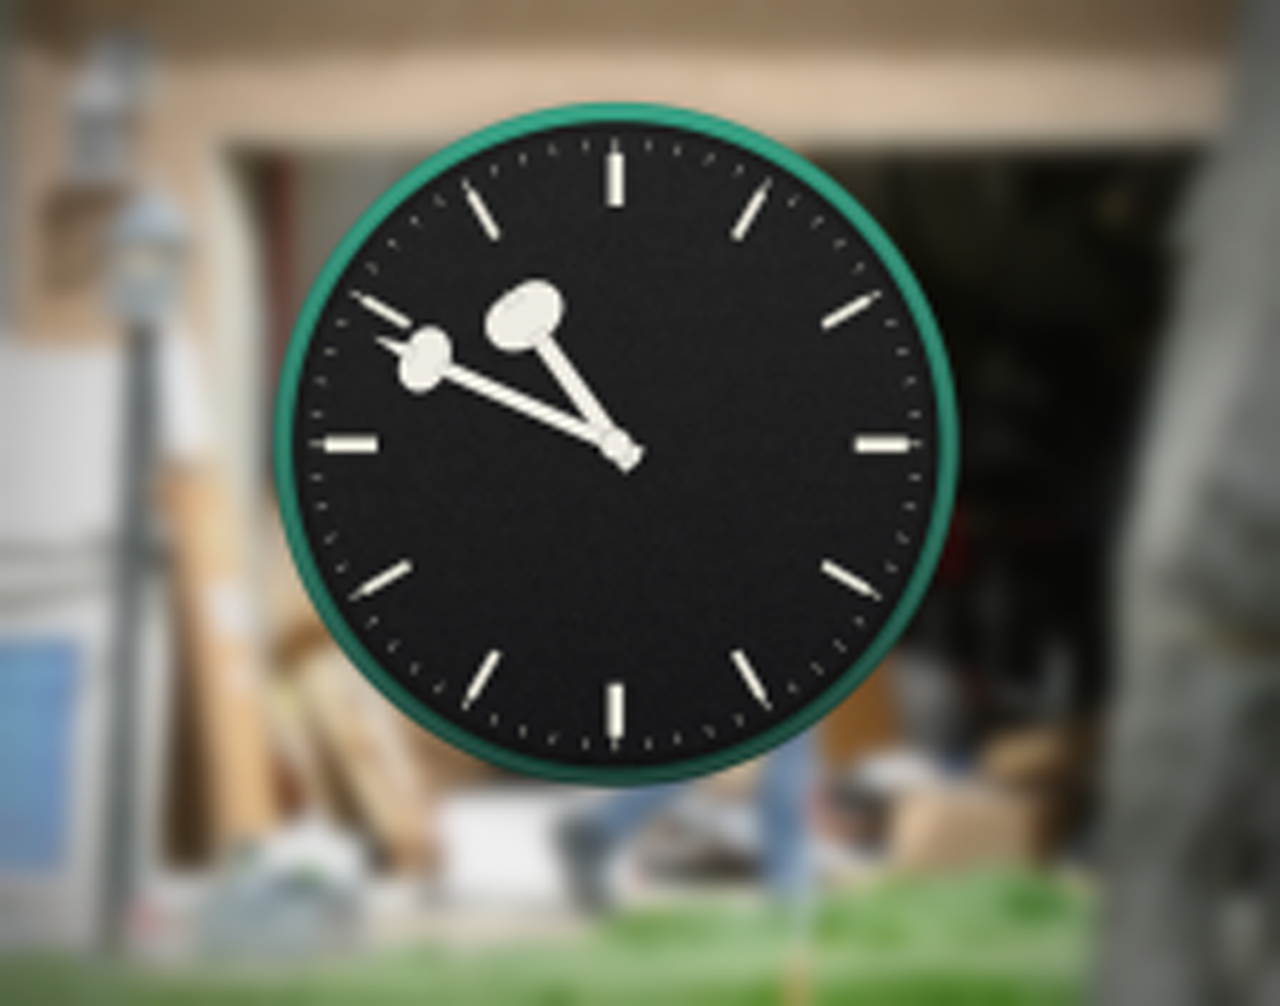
10,49
